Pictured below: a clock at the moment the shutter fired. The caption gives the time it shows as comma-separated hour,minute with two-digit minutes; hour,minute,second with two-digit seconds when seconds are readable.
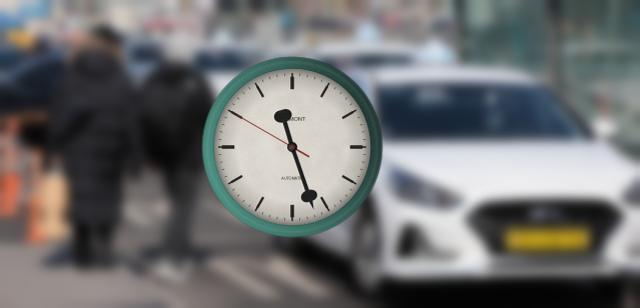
11,26,50
